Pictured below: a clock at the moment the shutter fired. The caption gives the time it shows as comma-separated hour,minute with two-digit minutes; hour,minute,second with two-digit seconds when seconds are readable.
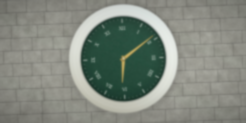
6,09
